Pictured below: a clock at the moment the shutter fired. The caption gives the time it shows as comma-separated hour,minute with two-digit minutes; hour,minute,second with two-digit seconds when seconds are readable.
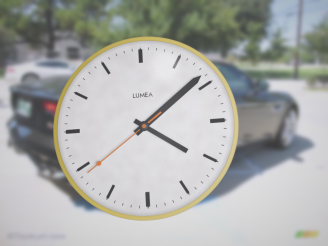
4,08,39
